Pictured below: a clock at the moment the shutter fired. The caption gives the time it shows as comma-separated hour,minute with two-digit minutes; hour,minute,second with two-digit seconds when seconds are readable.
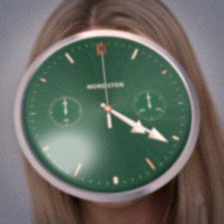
4,21
